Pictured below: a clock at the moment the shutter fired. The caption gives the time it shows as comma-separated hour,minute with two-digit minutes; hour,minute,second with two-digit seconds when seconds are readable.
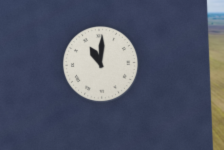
11,01
